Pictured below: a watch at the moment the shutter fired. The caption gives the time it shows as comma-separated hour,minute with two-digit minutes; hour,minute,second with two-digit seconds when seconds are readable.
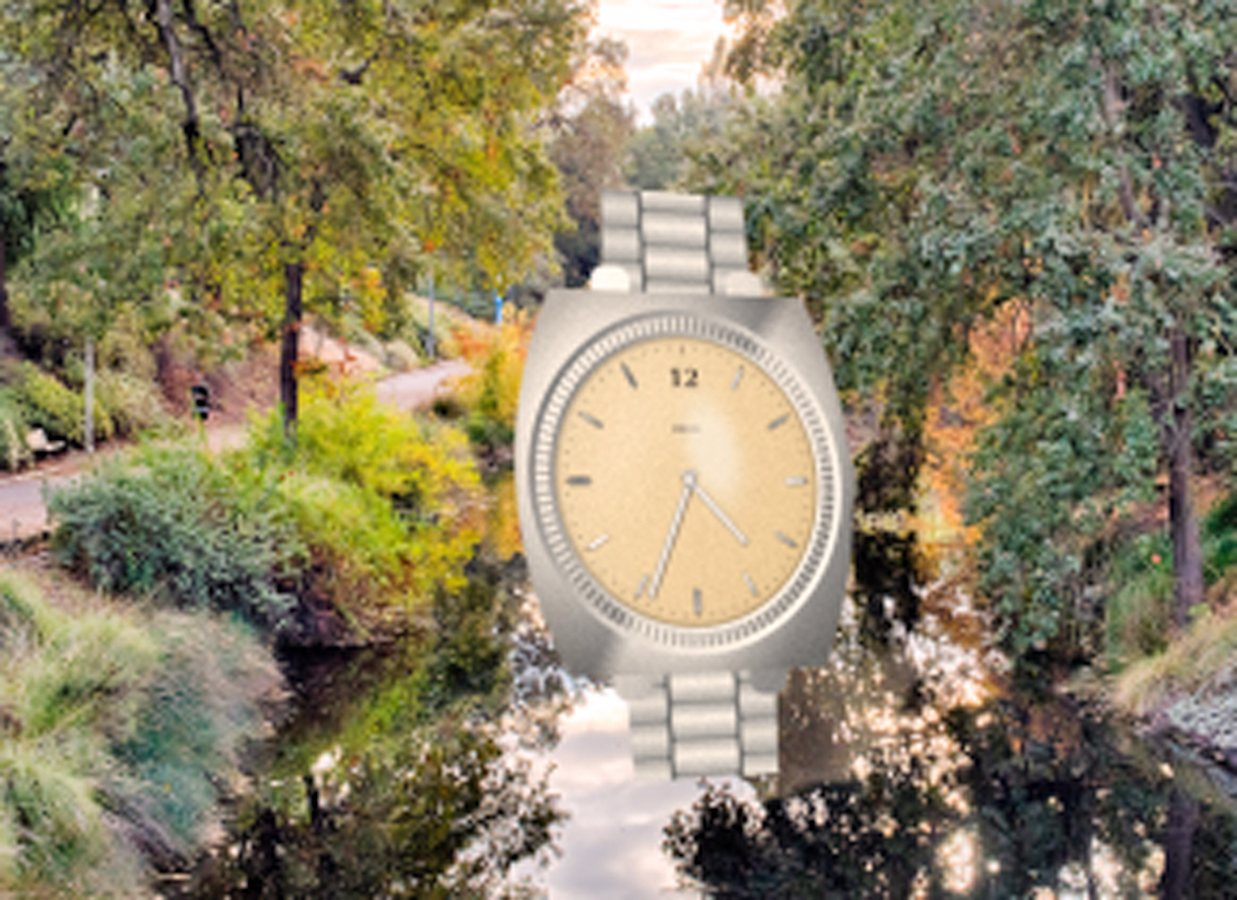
4,34
